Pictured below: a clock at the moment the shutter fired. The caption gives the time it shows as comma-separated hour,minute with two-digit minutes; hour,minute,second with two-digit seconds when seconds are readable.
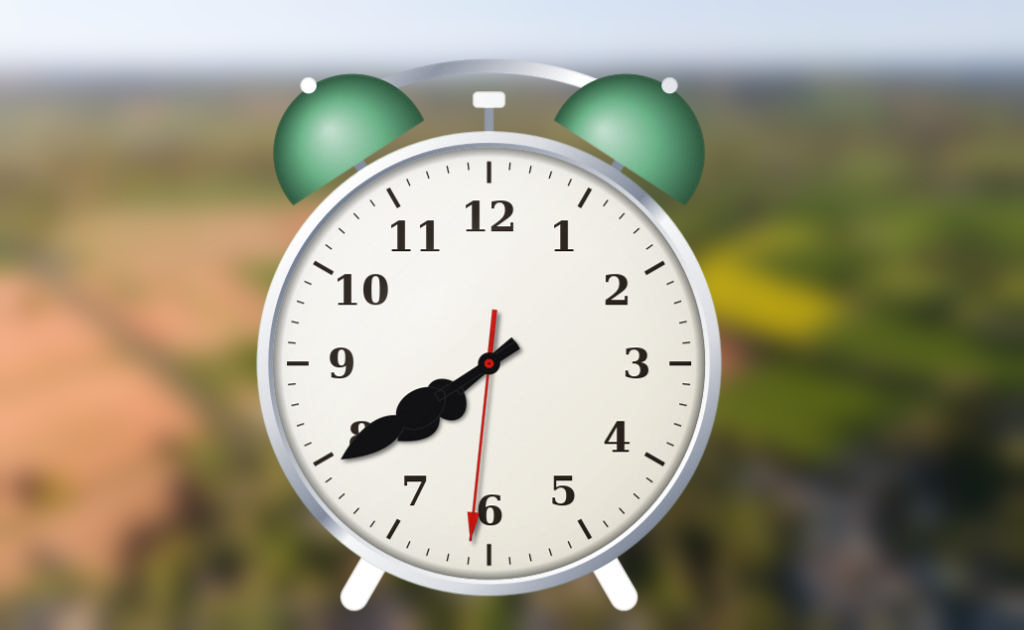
7,39,31
